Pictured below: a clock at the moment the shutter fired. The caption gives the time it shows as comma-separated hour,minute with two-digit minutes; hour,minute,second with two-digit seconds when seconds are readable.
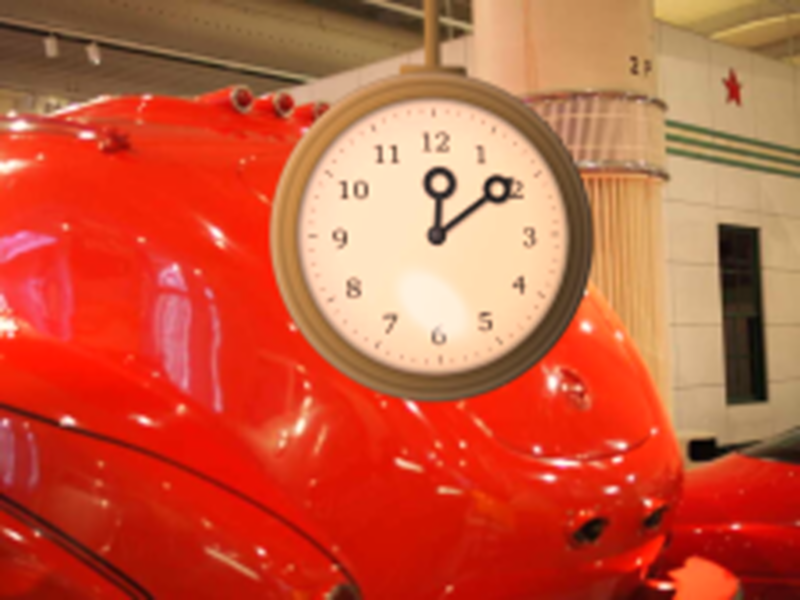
12,09
